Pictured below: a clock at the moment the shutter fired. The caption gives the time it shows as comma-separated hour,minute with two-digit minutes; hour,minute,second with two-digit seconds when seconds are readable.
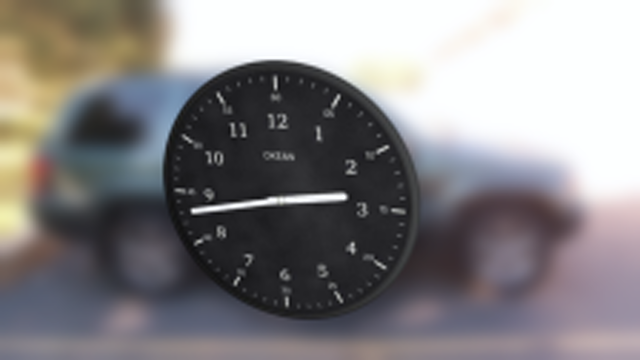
2,43
